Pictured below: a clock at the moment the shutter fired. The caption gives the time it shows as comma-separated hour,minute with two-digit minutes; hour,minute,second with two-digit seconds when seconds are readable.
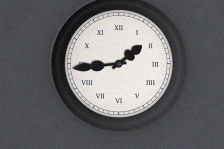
1,44
